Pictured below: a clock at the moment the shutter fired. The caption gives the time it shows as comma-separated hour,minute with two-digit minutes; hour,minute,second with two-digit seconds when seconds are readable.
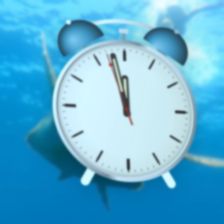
11,57,57
